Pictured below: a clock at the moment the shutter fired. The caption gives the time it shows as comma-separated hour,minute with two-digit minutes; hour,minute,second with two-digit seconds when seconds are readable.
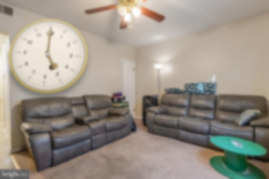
5,00
